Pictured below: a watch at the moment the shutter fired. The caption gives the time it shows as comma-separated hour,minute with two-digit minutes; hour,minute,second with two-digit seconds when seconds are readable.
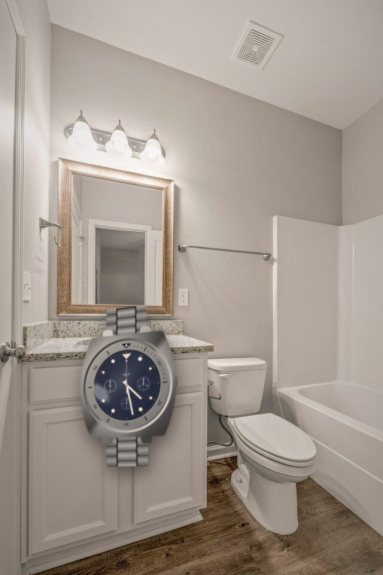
4,28
